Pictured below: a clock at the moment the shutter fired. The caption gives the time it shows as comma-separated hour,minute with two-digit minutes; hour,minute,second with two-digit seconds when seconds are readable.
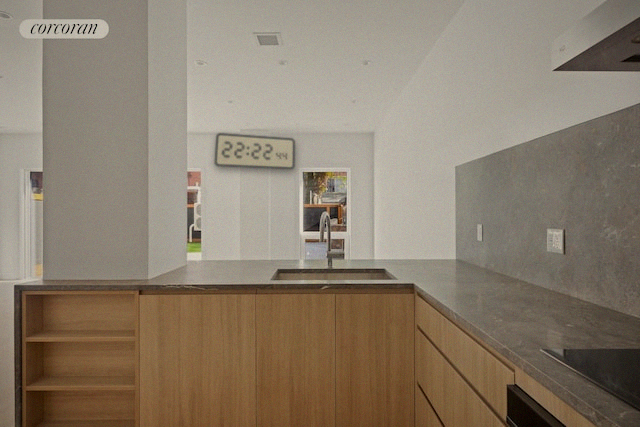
22,22
